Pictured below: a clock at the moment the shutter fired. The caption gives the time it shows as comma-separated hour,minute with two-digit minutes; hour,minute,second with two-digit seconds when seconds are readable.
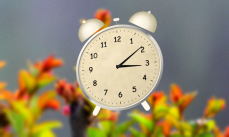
3,09
